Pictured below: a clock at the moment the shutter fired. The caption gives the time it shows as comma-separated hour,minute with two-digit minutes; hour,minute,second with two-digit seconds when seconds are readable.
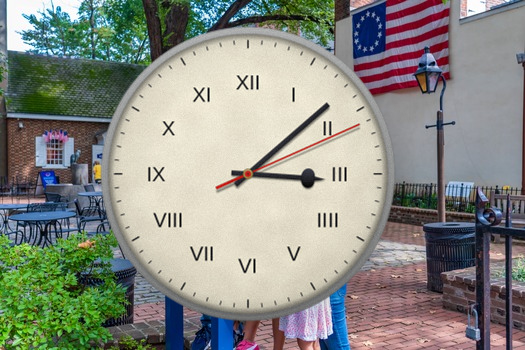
3,08,11
